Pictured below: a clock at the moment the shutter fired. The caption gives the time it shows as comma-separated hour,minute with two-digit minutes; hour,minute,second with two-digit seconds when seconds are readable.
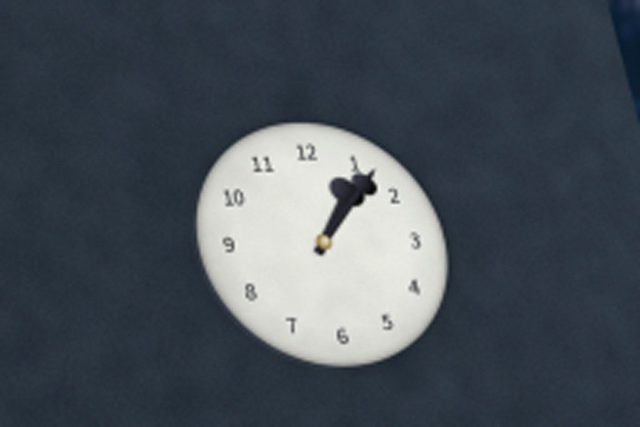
1,07
